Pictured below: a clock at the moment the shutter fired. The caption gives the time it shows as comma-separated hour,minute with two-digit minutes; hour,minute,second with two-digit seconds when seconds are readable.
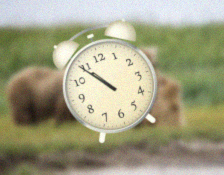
10,54
